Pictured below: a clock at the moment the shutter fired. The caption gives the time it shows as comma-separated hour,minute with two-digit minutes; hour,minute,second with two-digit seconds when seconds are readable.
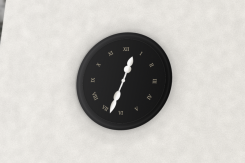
12,33
